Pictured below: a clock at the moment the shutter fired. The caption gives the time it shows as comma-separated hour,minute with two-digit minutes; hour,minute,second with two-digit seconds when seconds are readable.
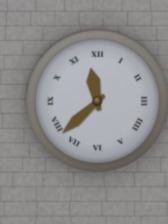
11,38
